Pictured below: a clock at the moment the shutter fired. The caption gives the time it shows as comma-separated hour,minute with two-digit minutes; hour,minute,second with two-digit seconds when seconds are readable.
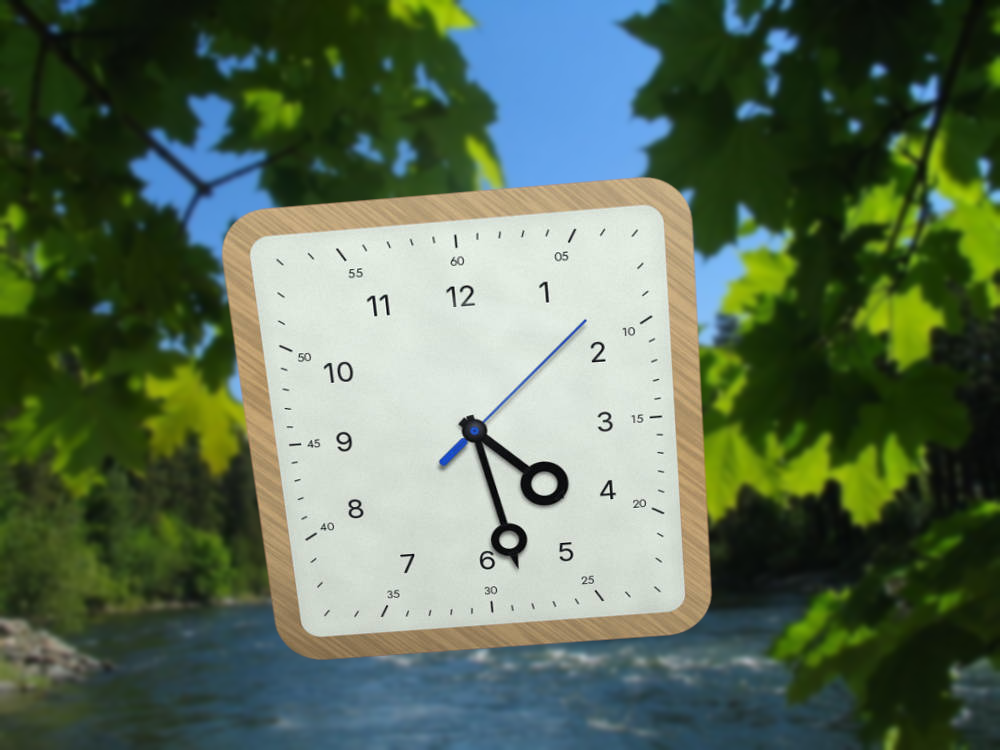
4,28,08
